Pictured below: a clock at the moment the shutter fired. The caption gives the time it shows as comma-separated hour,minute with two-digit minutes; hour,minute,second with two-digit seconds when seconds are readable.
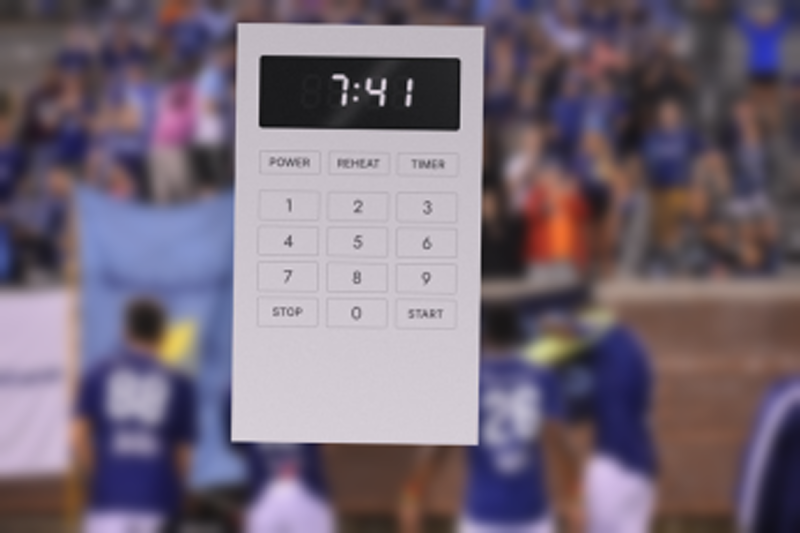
7,41
